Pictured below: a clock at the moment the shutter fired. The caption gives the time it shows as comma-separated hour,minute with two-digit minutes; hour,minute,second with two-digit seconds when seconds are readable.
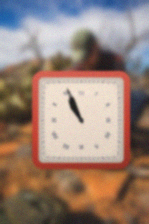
10,56
